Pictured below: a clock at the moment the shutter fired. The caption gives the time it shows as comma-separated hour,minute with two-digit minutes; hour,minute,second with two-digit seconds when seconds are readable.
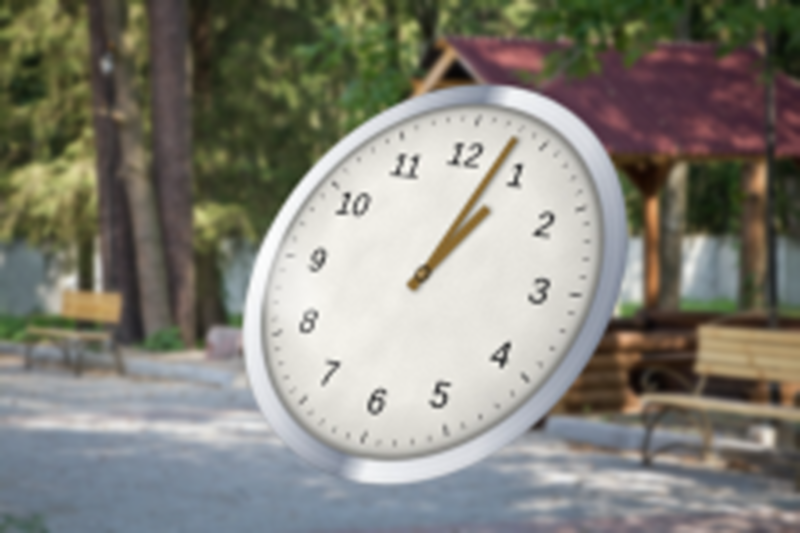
1,03
